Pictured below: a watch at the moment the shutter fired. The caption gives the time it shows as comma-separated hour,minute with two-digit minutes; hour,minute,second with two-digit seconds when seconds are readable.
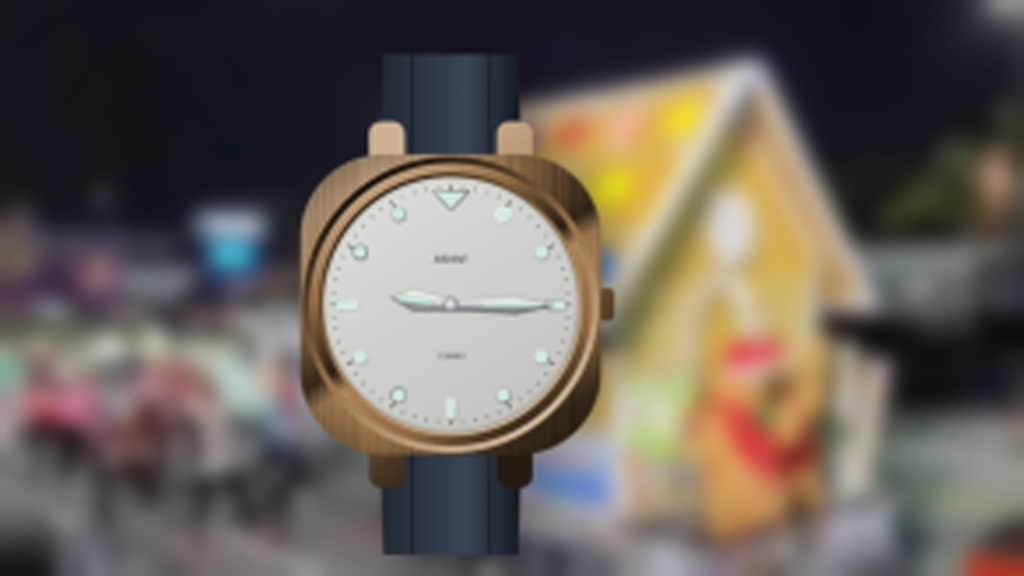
9,15
